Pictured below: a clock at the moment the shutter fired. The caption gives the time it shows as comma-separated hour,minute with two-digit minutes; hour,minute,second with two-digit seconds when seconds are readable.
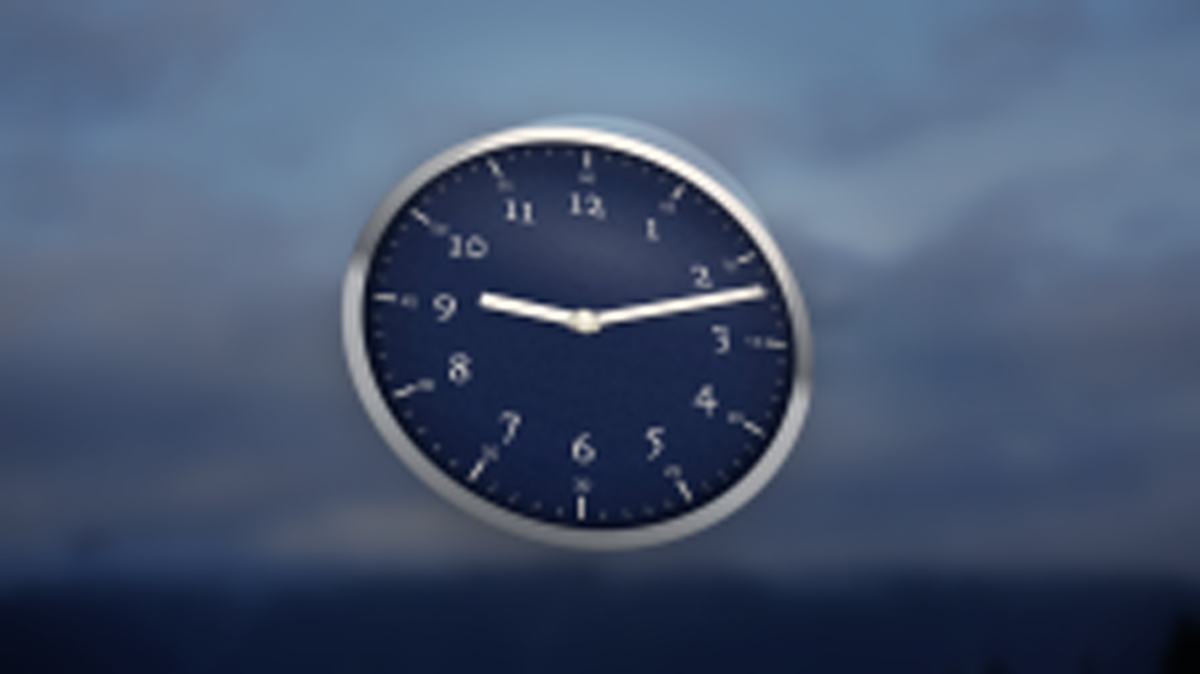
9,12
